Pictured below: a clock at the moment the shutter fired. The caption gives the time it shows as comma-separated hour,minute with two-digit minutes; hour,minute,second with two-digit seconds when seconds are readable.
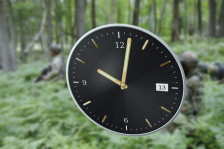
10,02
